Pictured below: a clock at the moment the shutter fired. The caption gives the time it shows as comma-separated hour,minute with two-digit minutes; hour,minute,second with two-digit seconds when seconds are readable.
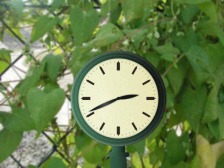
2,41
